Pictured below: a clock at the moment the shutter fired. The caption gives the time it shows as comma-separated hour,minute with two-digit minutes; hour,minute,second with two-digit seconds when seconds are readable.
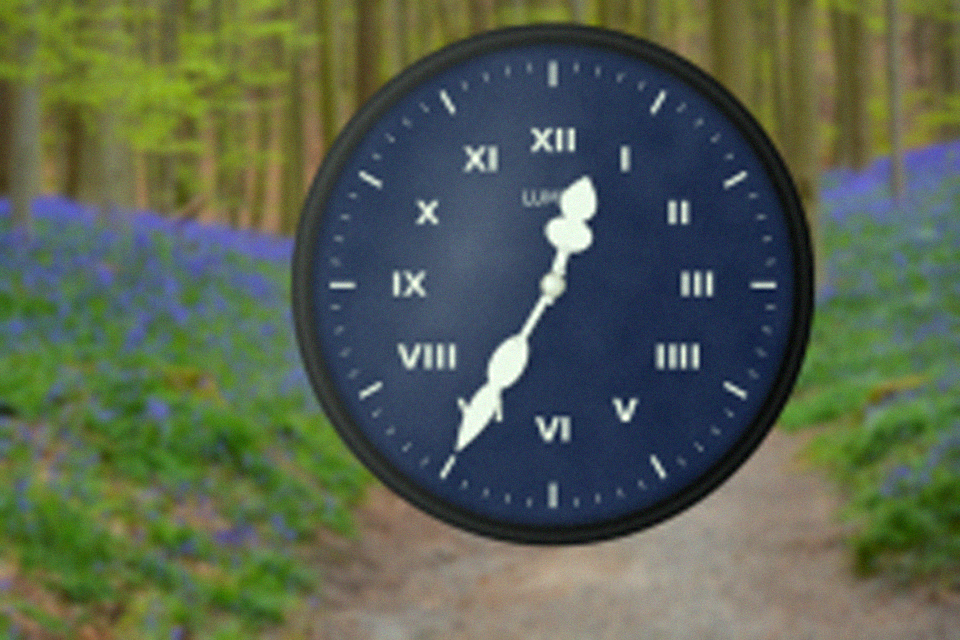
12,35
